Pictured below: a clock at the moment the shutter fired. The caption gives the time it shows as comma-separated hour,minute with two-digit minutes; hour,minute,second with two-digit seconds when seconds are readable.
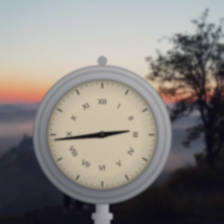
2,44
